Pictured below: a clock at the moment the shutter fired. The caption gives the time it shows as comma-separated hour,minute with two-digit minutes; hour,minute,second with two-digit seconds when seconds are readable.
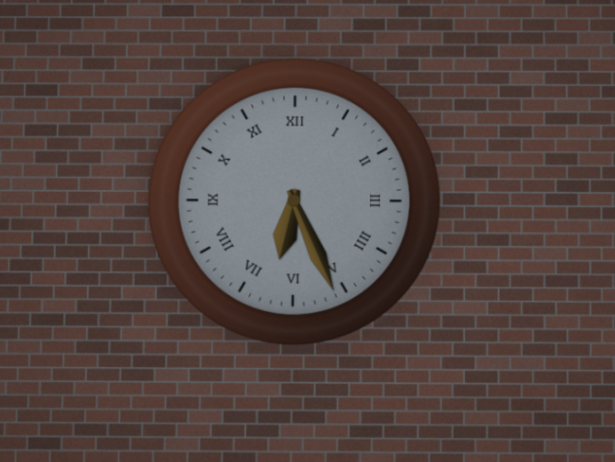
6,26
